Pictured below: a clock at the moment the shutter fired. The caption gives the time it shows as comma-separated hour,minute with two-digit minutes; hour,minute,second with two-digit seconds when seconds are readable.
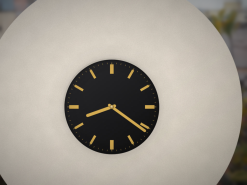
8,21
